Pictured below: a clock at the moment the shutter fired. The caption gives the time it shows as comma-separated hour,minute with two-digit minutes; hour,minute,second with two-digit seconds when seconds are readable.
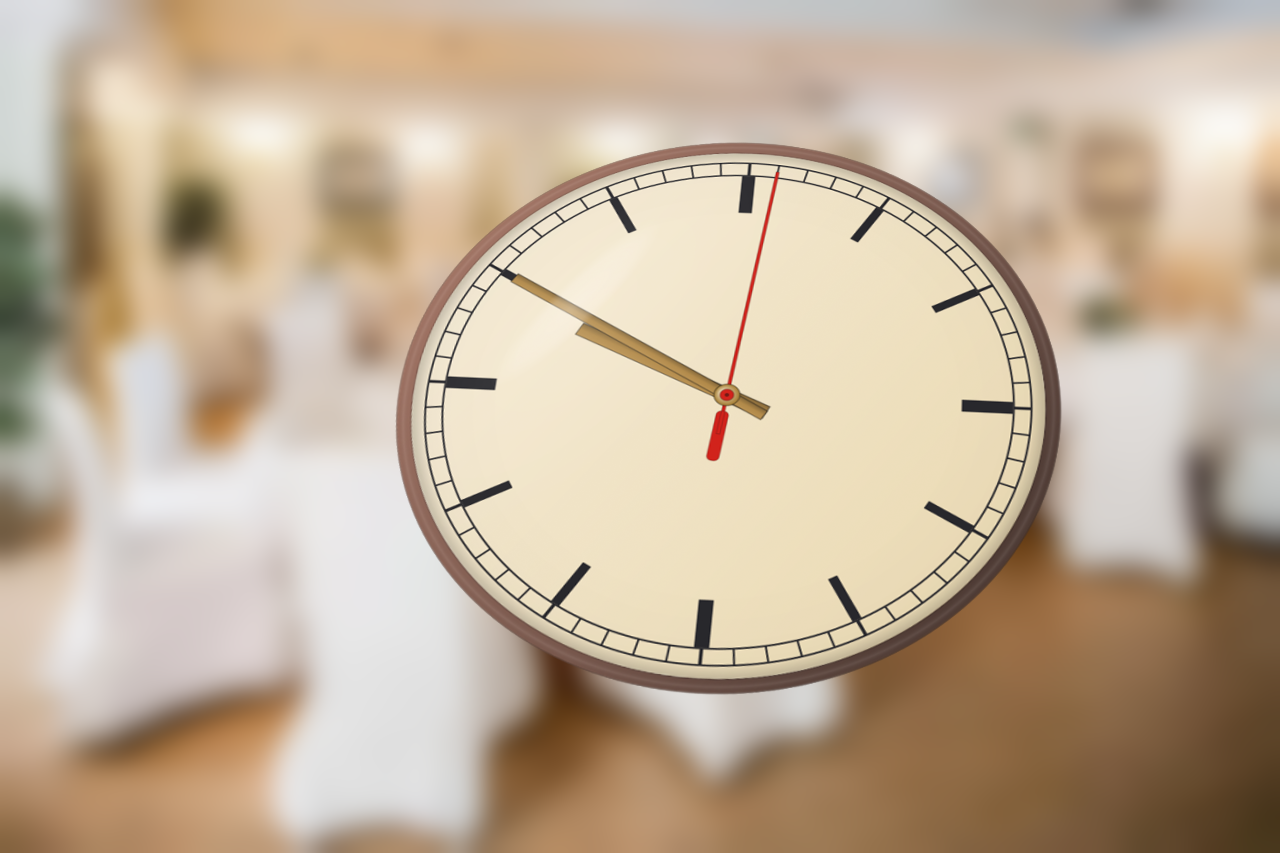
9,50,01
